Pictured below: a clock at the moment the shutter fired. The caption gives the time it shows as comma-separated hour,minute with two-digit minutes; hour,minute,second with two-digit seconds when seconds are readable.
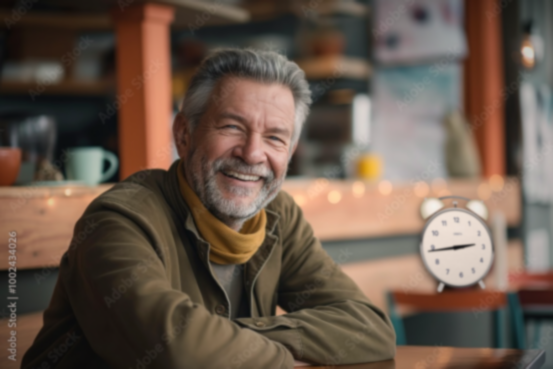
2,44
